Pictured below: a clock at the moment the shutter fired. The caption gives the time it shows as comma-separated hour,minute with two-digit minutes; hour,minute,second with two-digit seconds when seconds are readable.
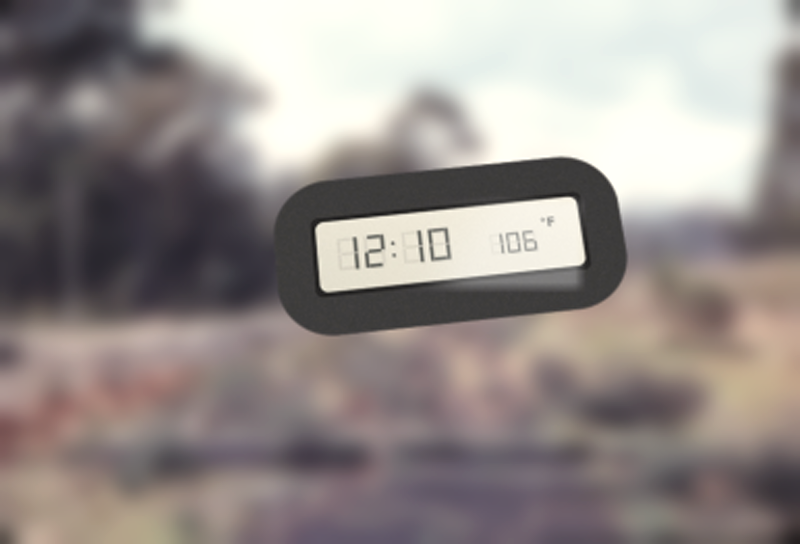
12,10
